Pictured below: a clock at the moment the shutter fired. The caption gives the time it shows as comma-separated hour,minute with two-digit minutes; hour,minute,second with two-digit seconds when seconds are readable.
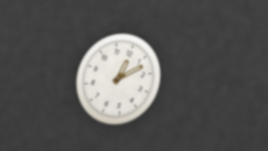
12,07
